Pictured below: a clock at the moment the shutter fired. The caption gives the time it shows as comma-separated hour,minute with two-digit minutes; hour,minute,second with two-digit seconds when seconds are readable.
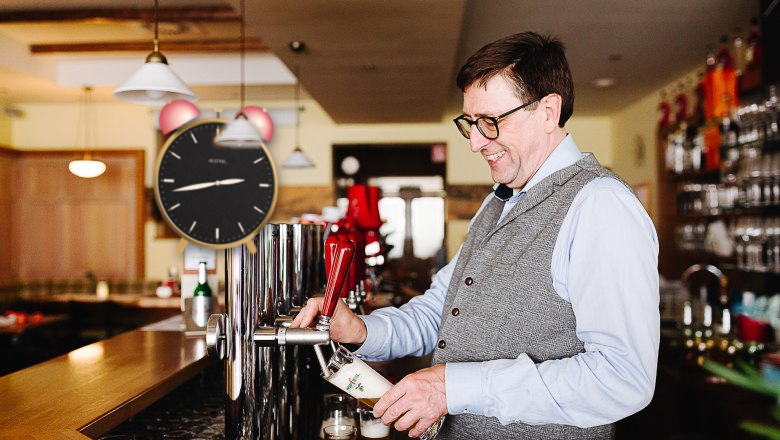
2,43
